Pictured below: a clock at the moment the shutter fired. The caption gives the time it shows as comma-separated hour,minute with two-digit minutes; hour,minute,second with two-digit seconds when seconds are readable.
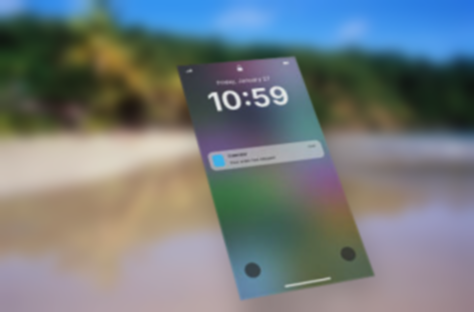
10,59
